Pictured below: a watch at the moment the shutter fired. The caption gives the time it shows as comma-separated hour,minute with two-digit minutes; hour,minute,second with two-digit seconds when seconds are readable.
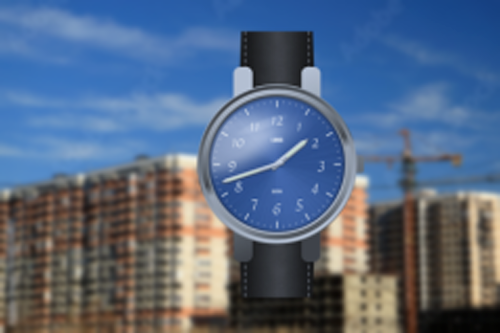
1,42
